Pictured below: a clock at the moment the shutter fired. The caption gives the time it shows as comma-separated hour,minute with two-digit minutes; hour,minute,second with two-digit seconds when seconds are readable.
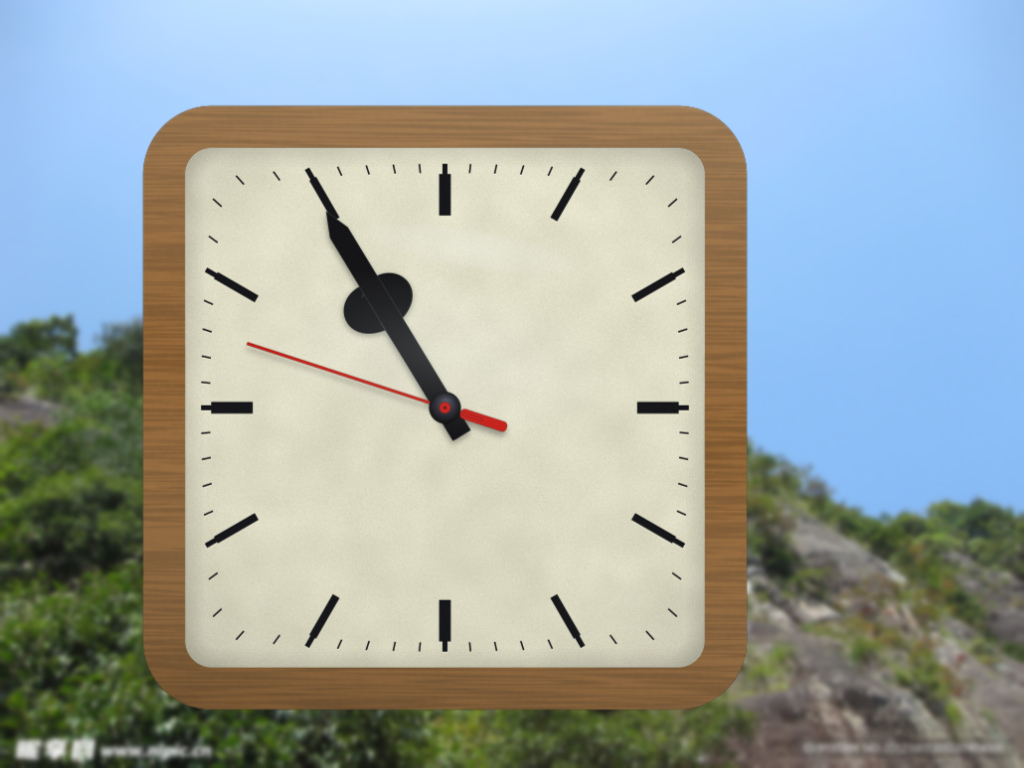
10,54,48
